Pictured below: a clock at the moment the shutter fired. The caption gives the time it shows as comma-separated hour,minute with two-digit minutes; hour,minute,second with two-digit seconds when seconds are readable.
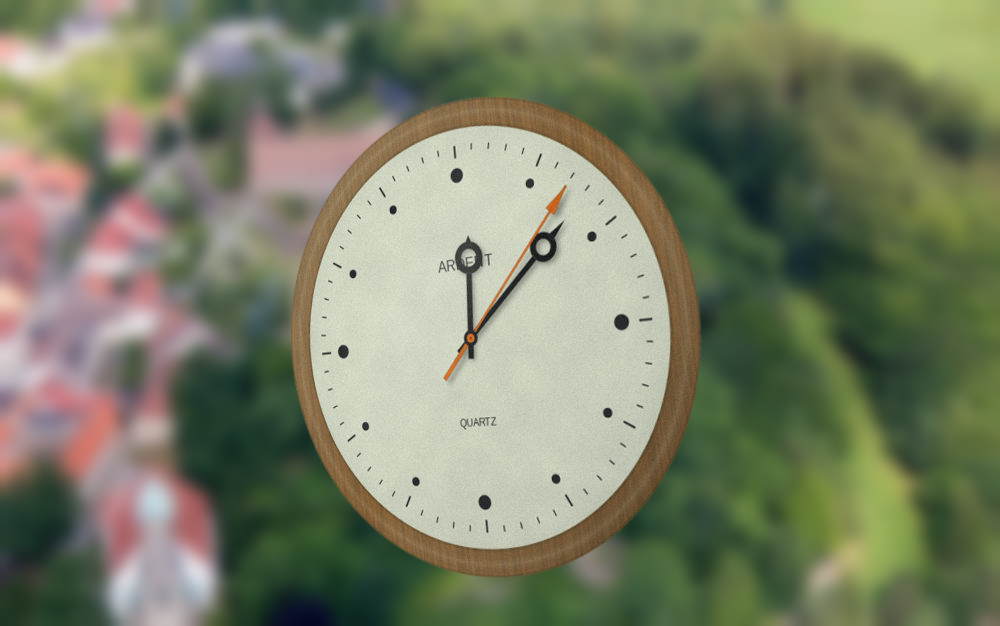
12,08,07
